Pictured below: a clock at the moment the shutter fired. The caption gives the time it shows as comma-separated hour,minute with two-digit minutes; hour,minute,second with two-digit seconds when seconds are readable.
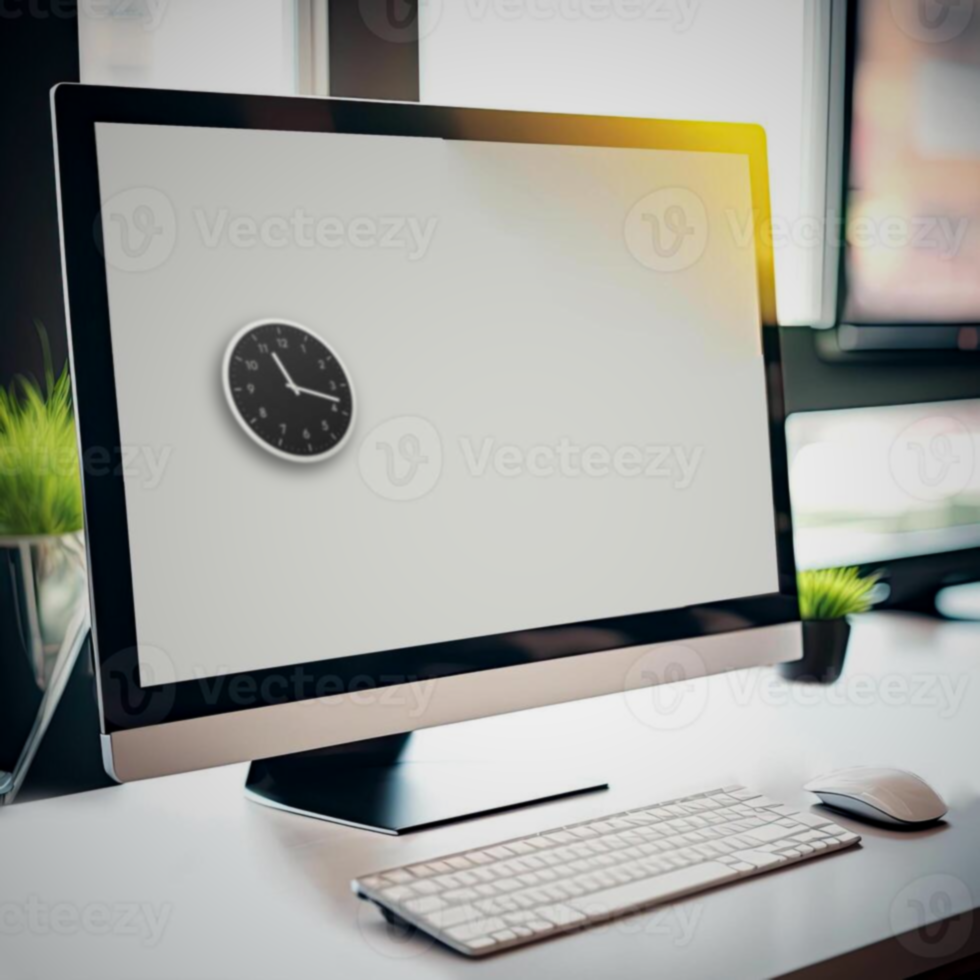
11,18
